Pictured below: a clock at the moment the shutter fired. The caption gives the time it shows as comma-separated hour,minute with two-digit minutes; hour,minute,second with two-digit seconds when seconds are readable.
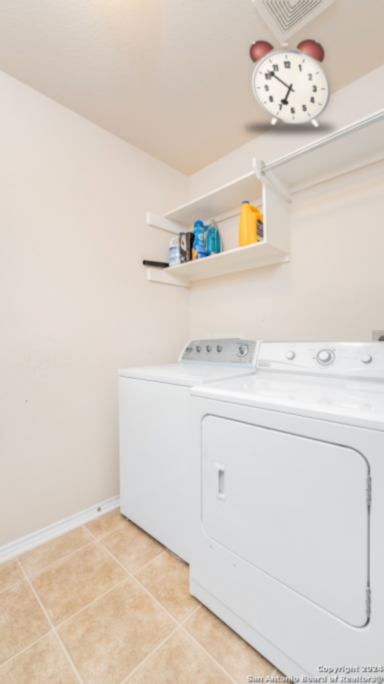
6,52
